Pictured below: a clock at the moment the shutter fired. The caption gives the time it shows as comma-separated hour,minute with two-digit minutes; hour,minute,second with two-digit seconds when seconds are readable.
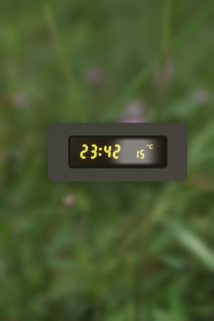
23,42
